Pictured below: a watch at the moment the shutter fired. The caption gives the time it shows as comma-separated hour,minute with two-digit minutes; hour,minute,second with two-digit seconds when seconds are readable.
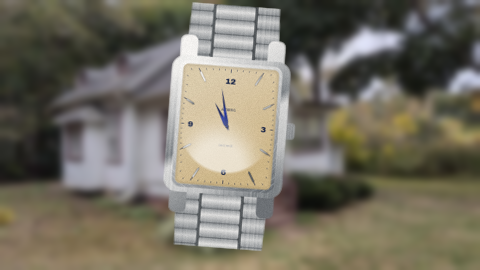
10,58
